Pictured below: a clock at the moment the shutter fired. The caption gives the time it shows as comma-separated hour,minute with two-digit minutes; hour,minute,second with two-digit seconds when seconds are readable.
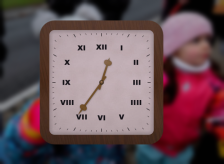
12,36
